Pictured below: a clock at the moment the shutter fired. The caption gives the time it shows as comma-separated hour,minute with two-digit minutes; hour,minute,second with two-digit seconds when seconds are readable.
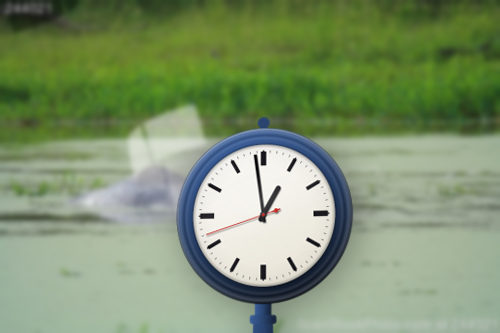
12,58,42
